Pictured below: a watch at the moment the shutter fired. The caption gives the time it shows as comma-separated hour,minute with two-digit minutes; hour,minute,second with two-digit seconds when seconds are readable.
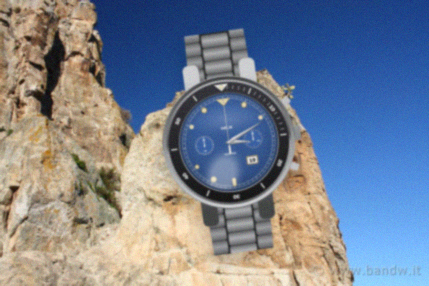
3,11
